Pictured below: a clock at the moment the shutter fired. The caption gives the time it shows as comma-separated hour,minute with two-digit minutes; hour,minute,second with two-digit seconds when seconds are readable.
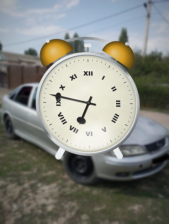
6,47
